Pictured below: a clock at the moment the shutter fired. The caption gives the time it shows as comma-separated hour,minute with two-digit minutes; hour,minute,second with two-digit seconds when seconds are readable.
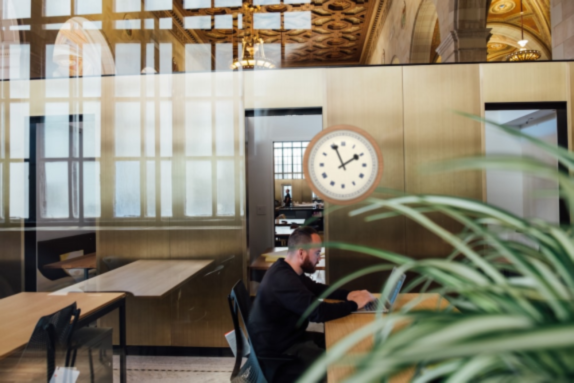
1,56
